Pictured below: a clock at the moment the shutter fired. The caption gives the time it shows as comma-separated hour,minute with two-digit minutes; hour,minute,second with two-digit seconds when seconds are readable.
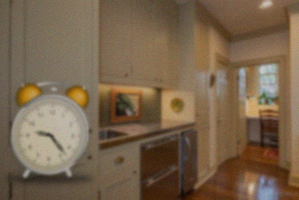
9,23
